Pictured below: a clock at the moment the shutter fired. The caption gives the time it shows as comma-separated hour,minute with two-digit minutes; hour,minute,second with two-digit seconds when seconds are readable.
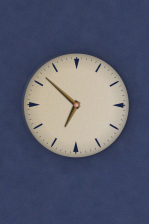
6,52
